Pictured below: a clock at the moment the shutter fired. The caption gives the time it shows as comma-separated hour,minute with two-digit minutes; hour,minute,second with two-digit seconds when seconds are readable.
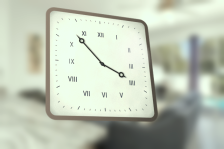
3,53
